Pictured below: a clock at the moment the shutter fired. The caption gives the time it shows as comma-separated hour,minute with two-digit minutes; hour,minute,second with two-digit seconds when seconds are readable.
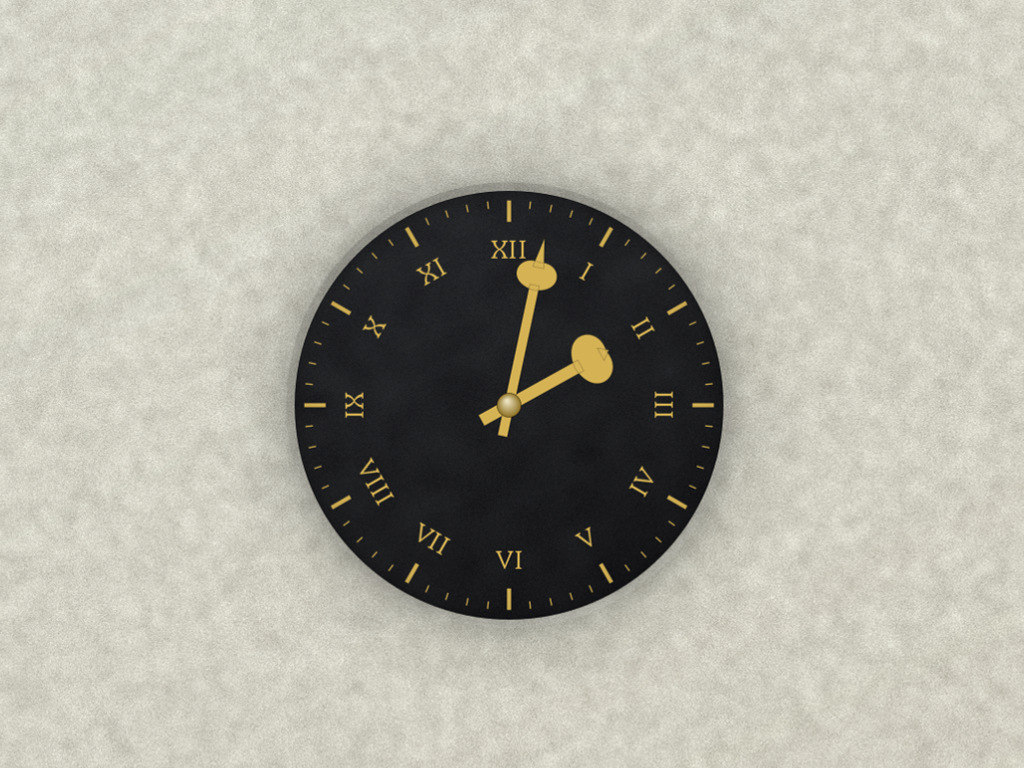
2,02
